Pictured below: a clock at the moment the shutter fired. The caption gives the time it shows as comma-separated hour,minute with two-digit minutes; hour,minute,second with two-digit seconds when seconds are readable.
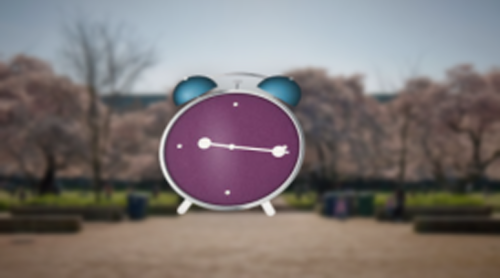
9,16
